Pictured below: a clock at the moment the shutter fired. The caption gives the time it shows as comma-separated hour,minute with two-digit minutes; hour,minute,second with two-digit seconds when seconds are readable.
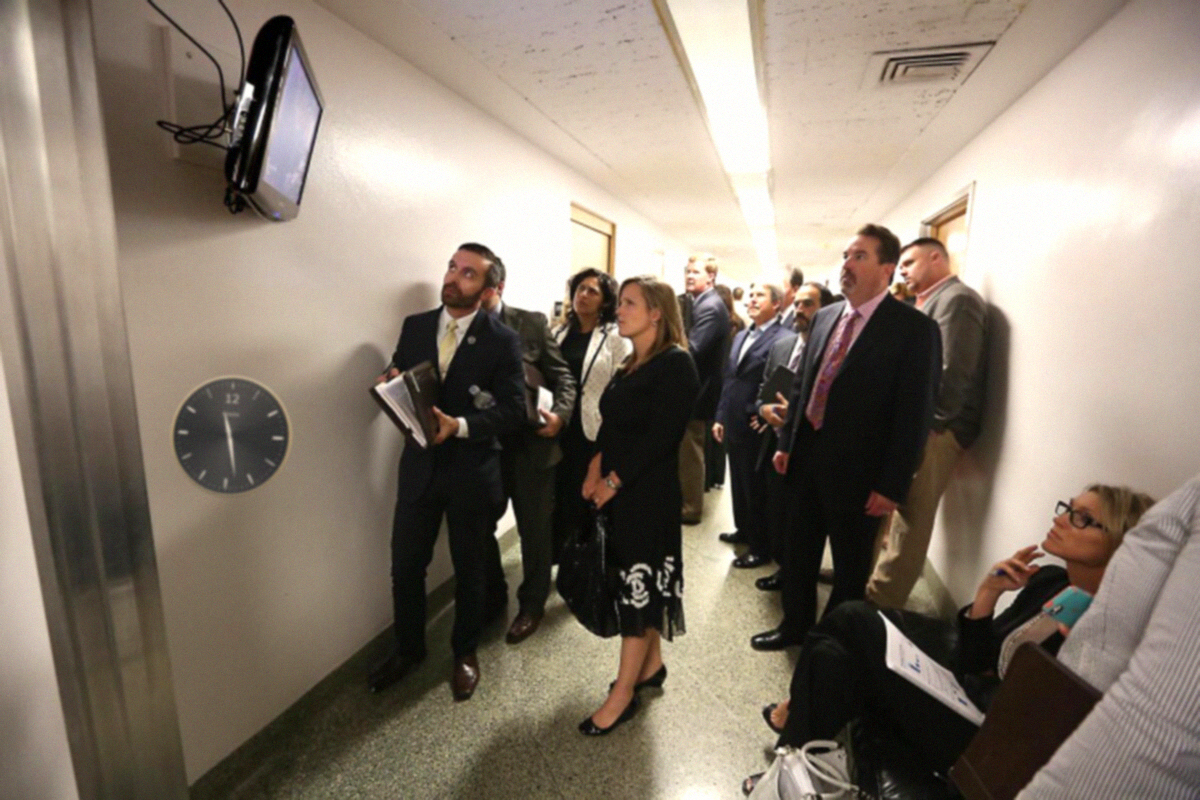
11,28
